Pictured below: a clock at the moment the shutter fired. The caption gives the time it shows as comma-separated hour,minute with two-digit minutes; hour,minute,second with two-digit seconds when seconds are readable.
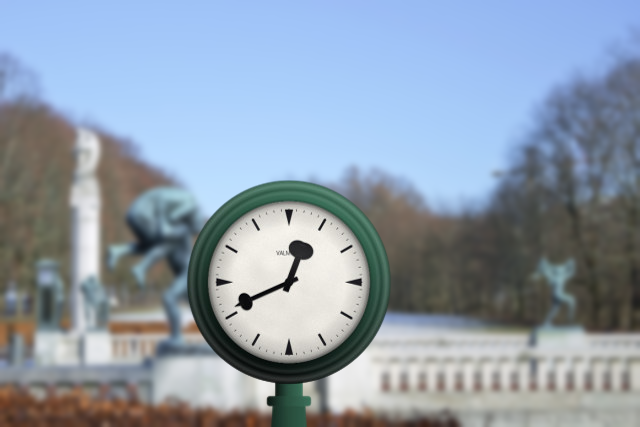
12,41
